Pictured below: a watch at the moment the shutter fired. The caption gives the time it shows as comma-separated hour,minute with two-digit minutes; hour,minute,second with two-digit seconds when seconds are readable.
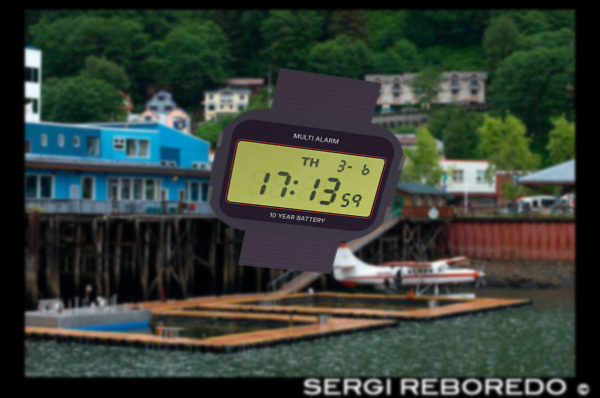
17,13,59
